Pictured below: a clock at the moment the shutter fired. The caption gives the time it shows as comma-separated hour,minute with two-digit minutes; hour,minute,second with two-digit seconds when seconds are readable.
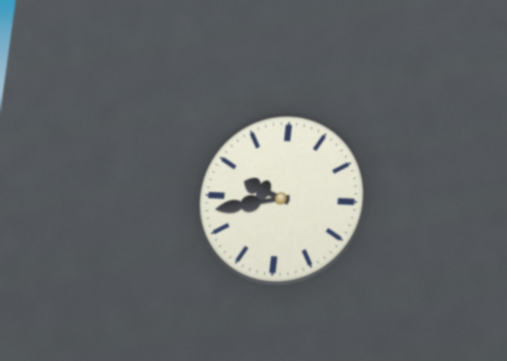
9,43
